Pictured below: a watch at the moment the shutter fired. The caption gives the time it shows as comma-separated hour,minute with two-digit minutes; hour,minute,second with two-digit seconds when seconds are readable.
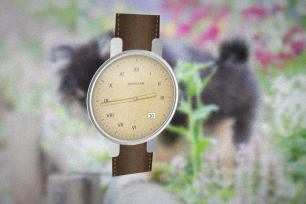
2,44
